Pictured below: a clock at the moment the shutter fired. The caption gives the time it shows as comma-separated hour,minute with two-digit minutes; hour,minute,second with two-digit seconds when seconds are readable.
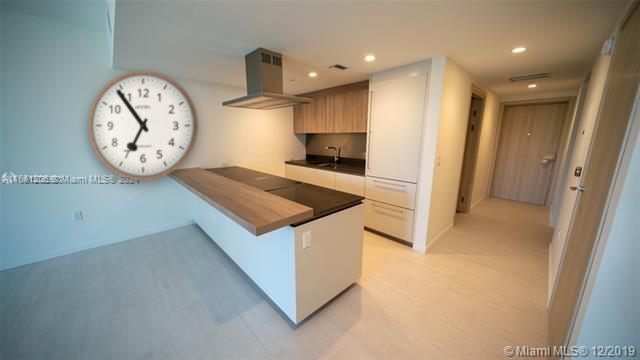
6,54
